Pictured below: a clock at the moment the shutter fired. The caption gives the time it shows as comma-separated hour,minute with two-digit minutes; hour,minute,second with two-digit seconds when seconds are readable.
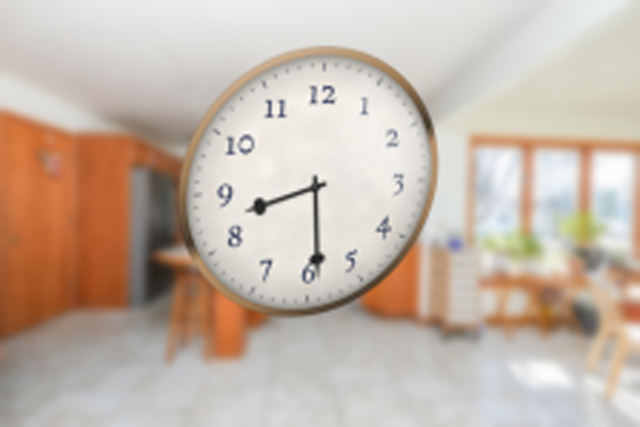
8,29
